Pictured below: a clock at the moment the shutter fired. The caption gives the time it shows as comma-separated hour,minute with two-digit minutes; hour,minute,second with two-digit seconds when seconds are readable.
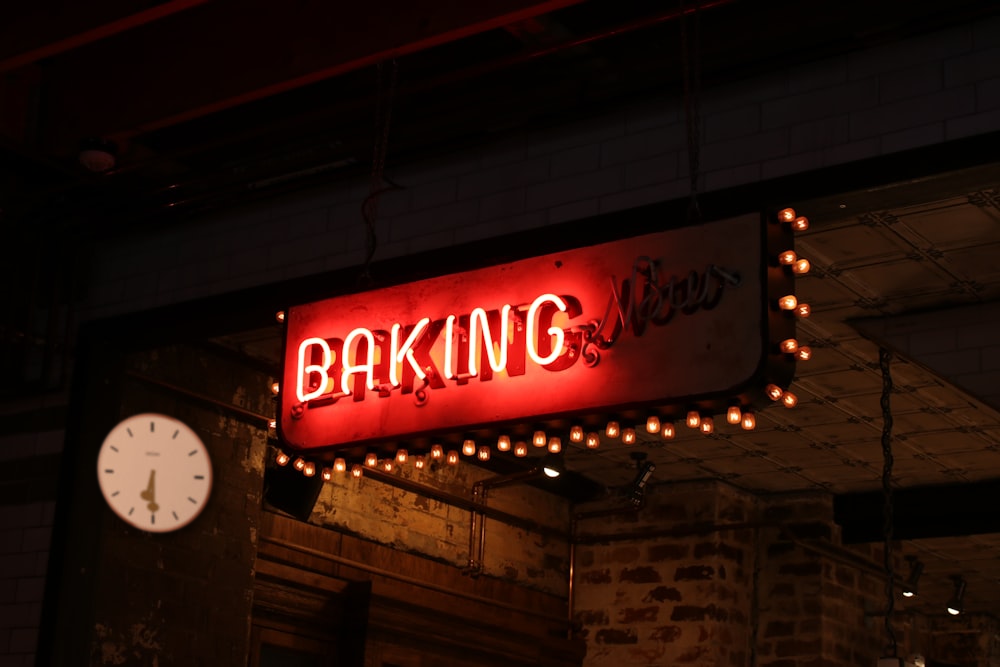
6,30
